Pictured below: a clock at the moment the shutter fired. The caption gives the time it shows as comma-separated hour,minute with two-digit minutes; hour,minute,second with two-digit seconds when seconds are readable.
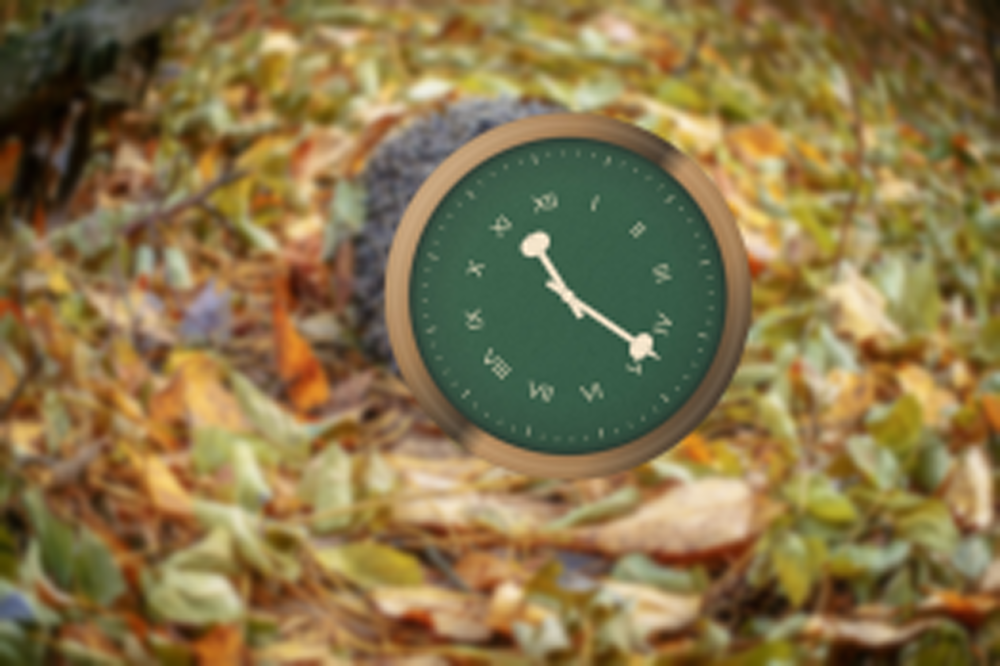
11,23
